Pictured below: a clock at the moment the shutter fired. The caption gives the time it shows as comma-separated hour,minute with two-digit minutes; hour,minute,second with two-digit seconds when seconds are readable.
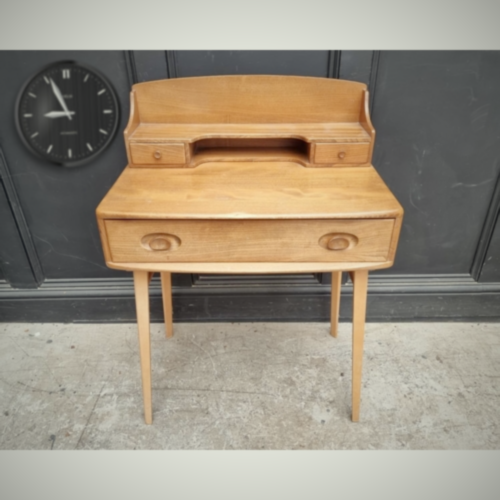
8,56
